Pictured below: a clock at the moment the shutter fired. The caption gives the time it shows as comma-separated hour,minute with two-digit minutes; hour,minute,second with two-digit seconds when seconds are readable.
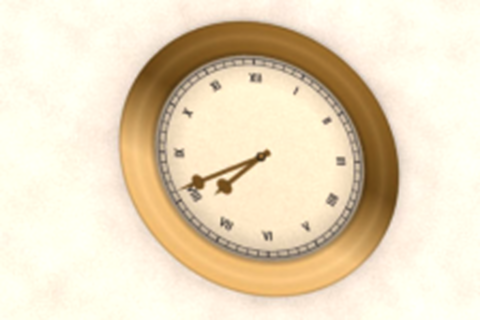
7,41
